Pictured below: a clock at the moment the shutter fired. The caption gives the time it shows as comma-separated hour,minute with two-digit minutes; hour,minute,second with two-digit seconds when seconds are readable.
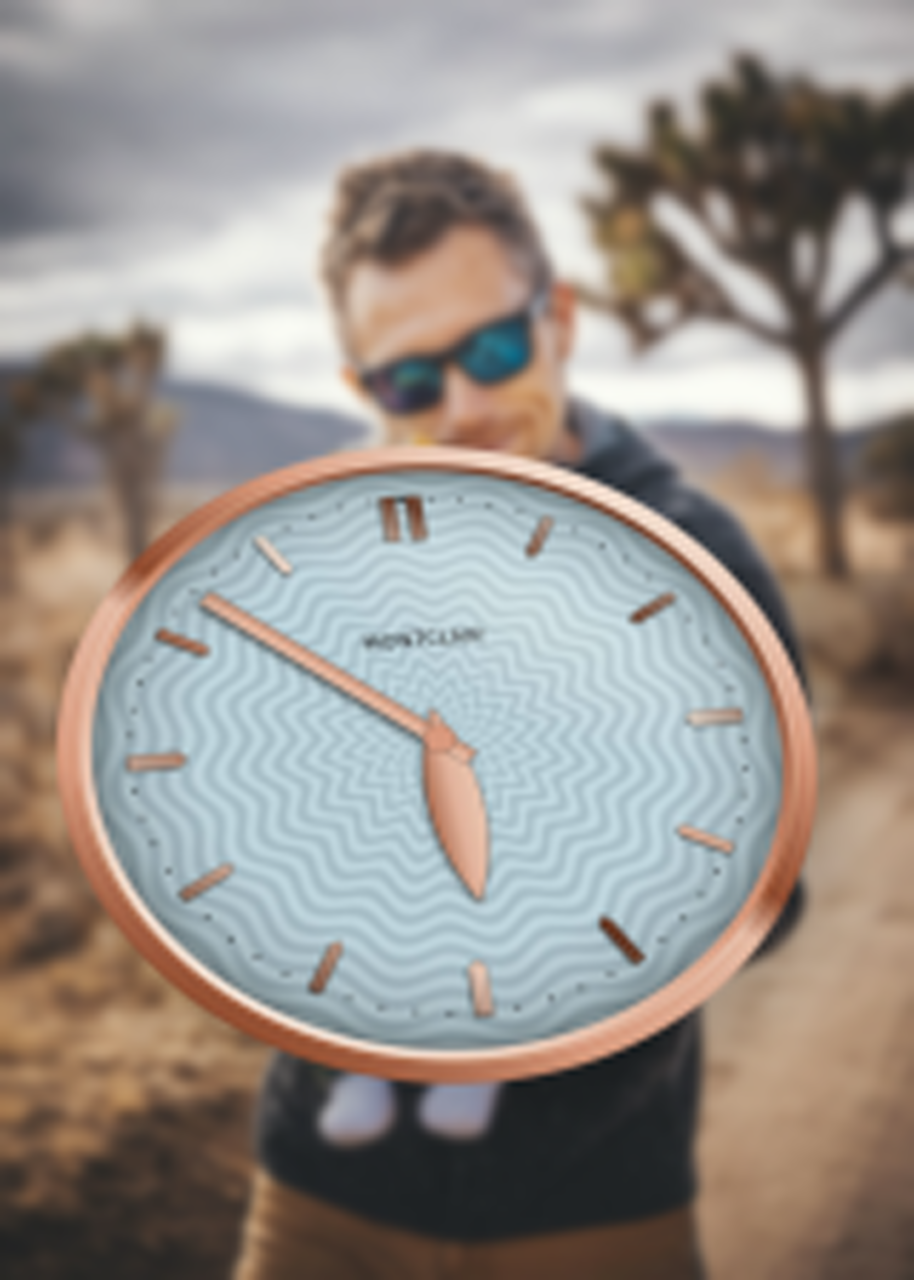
5,52
